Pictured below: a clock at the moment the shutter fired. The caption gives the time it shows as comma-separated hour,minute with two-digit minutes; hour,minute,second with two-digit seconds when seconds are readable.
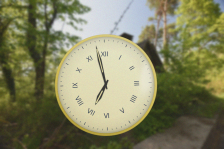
6,58
